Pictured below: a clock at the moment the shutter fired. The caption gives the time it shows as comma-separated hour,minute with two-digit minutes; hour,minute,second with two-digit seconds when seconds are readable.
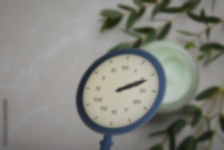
2,11
